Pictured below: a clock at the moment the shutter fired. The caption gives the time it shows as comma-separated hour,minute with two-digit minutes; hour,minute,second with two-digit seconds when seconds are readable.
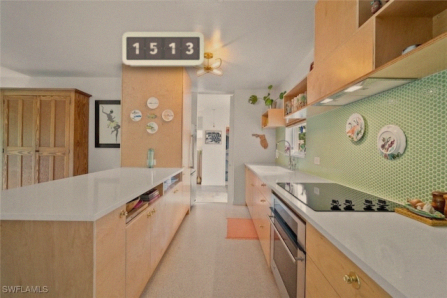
15,13
